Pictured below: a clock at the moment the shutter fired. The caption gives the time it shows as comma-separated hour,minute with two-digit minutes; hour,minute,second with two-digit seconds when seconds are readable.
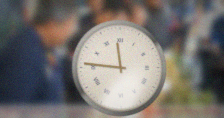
11,46
